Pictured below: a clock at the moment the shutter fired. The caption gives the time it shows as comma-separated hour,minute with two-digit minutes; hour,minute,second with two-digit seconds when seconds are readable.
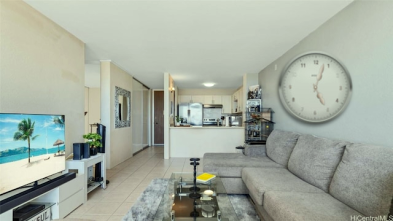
5,03
